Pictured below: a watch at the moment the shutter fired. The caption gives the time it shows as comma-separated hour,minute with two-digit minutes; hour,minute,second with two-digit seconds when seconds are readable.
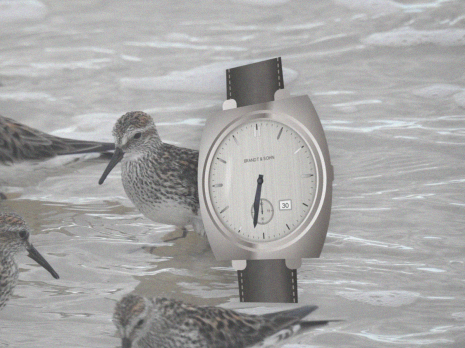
6,32
